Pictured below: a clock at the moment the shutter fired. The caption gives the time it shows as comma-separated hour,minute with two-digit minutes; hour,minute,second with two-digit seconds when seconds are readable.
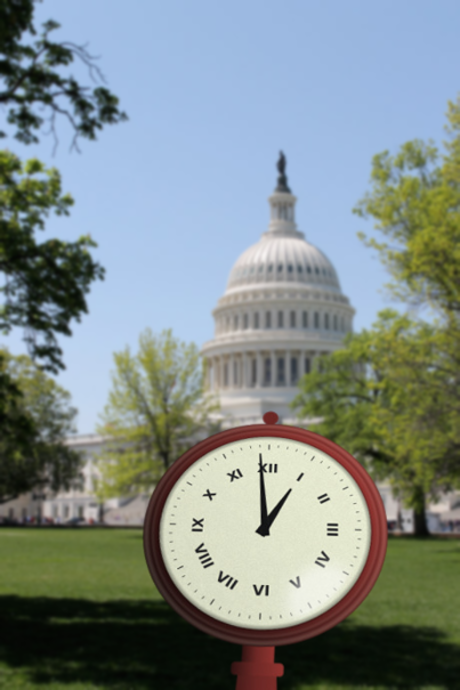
12,59
